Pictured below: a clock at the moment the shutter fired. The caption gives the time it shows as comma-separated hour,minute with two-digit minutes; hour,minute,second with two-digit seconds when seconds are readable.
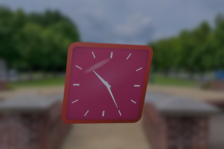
10,25
